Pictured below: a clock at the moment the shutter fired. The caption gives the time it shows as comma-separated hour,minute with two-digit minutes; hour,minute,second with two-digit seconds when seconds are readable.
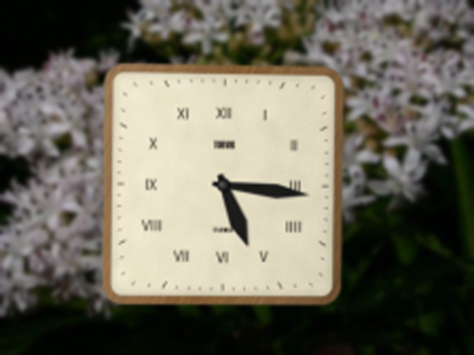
5,16
